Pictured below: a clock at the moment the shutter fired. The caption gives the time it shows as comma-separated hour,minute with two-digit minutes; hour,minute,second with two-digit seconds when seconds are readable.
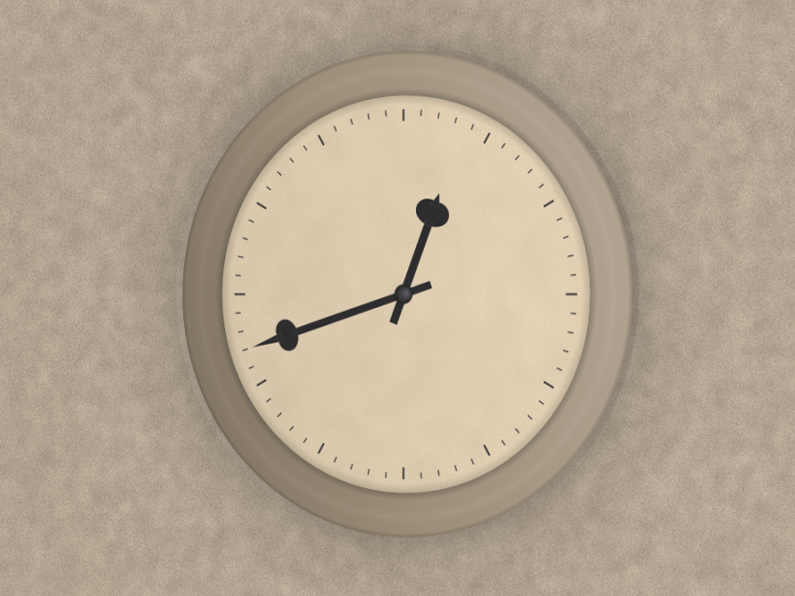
12,42
